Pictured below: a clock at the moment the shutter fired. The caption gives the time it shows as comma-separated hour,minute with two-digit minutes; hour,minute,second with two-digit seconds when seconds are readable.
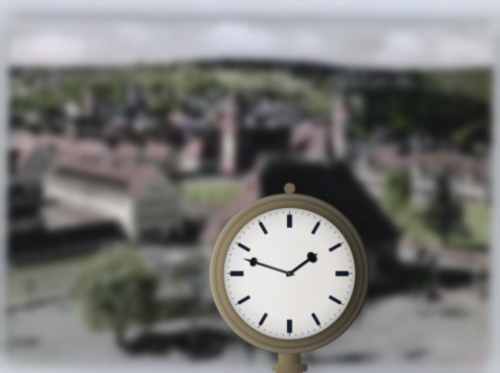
1,48
